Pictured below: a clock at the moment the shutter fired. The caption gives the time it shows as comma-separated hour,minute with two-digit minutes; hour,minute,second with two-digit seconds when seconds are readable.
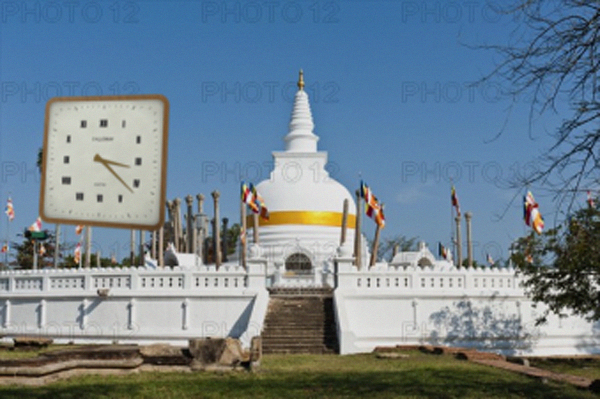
3,22
